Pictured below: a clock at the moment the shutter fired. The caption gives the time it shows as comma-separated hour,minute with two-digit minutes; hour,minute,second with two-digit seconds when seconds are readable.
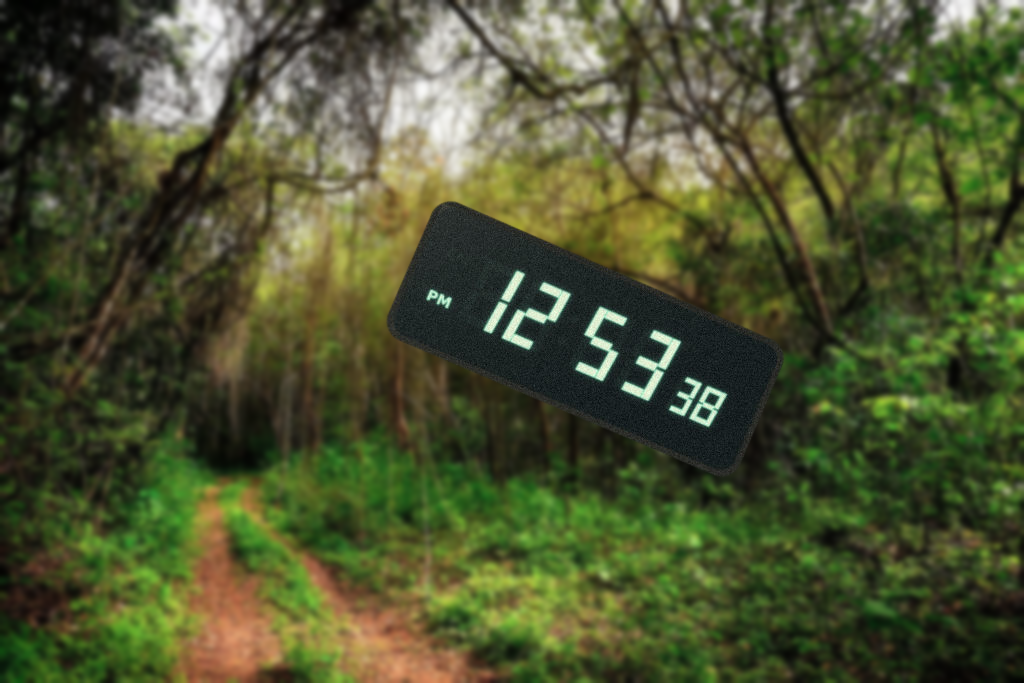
12,53,38
